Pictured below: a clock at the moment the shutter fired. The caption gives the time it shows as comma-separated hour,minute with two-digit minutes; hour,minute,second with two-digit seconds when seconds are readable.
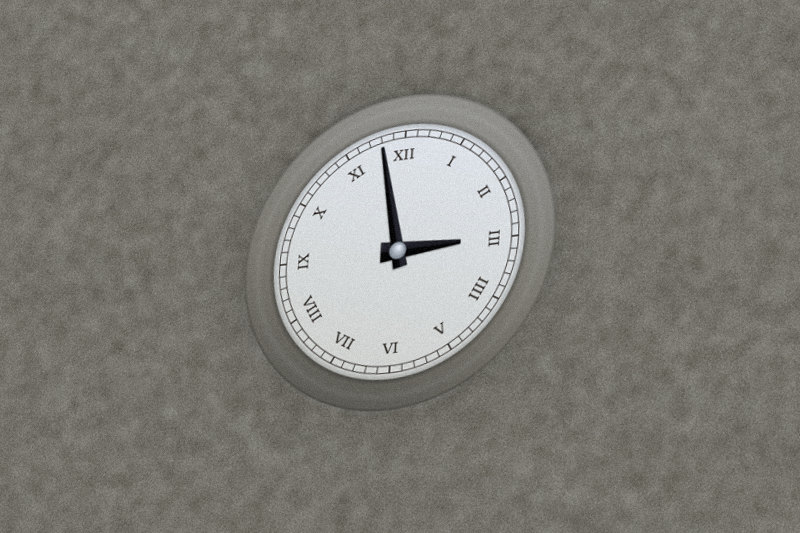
2,58
